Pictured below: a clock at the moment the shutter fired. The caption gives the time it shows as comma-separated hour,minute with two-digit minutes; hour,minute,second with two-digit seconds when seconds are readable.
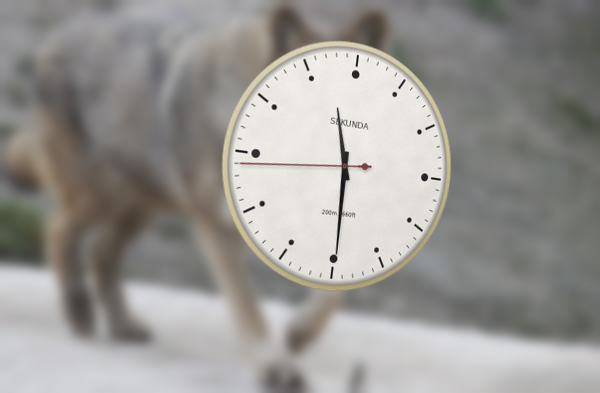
11,29,44
